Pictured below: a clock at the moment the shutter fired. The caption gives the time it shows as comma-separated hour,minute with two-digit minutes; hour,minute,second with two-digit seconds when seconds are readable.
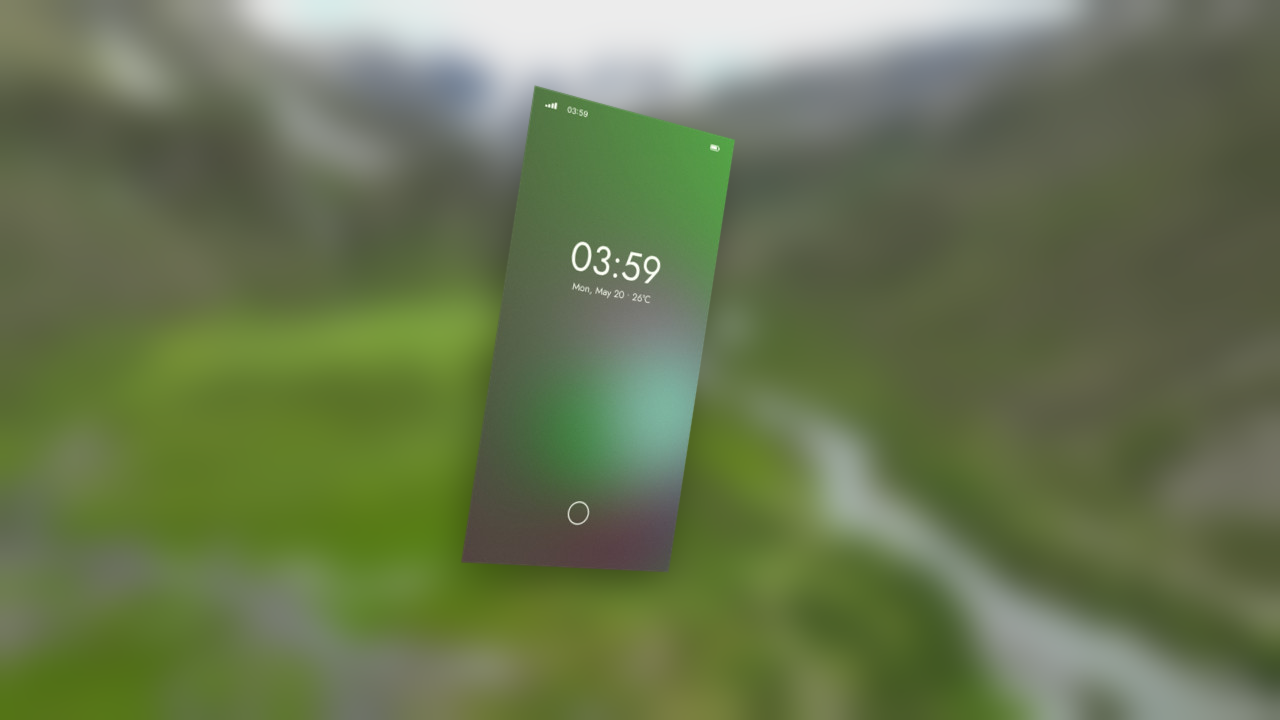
3,59
